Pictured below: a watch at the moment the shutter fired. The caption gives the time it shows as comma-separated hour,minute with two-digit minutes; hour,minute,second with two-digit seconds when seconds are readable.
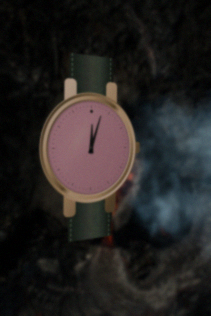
12,03
